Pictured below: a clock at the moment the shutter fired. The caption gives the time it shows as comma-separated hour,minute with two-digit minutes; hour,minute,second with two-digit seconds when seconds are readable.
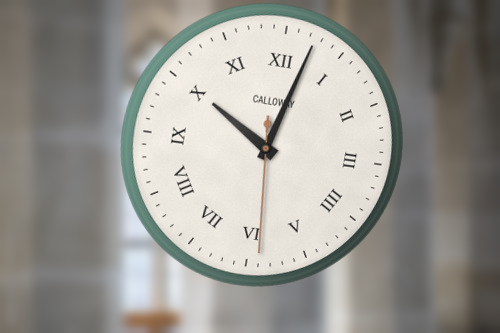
10,02,29
